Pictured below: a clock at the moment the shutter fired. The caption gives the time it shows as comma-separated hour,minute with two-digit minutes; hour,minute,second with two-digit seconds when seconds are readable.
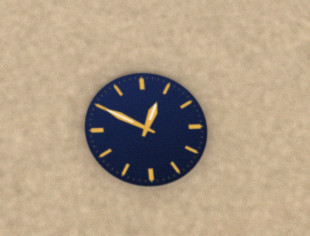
12,50
